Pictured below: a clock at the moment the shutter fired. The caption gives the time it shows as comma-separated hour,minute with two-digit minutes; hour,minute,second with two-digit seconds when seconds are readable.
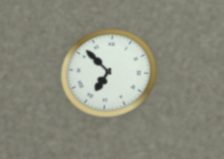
6,52
